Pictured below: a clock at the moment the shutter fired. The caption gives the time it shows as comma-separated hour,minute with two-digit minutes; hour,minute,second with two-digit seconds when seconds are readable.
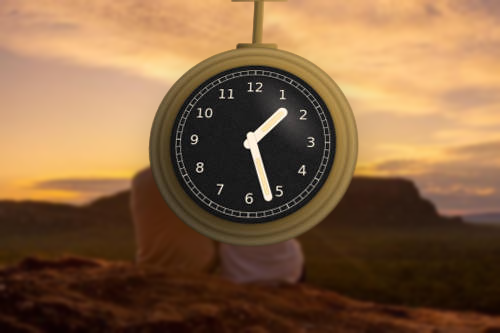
1,27
